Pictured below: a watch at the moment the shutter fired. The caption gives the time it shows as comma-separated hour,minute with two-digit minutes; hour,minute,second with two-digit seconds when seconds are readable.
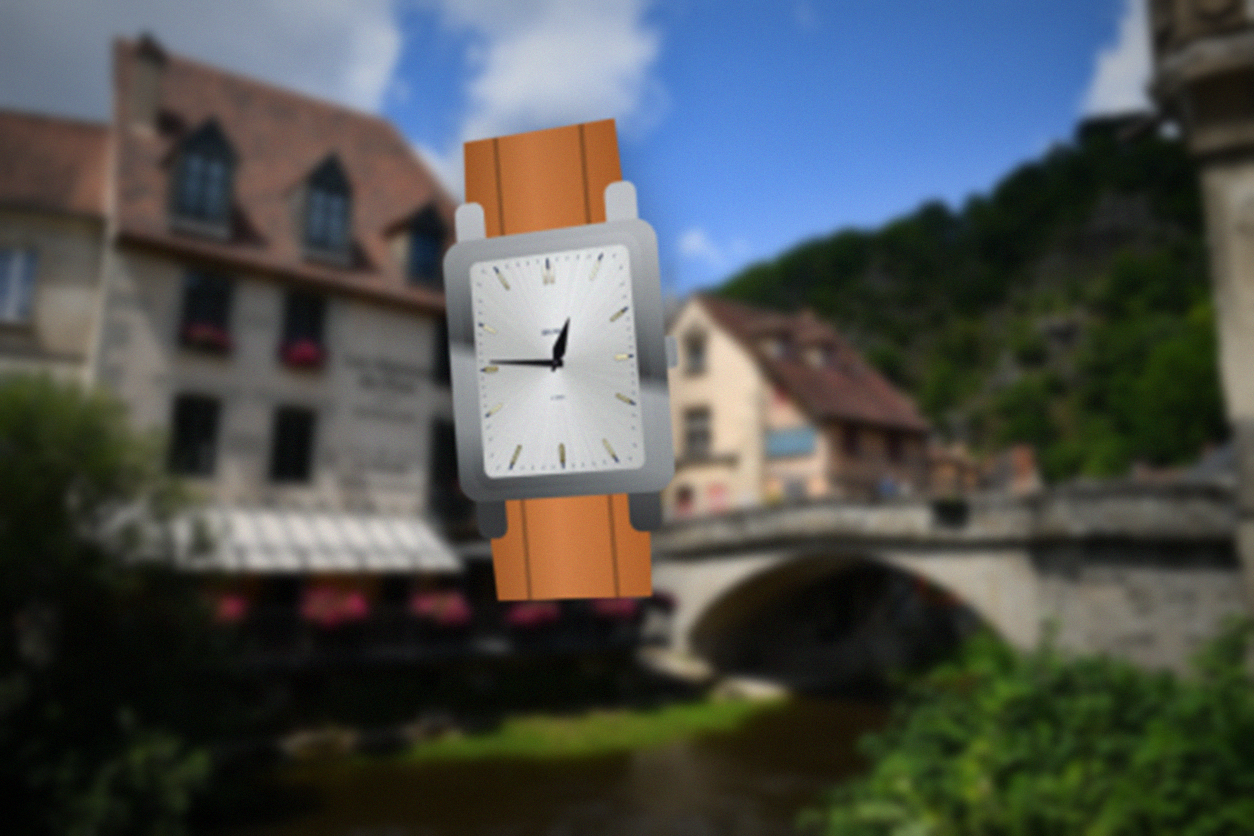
12,46
